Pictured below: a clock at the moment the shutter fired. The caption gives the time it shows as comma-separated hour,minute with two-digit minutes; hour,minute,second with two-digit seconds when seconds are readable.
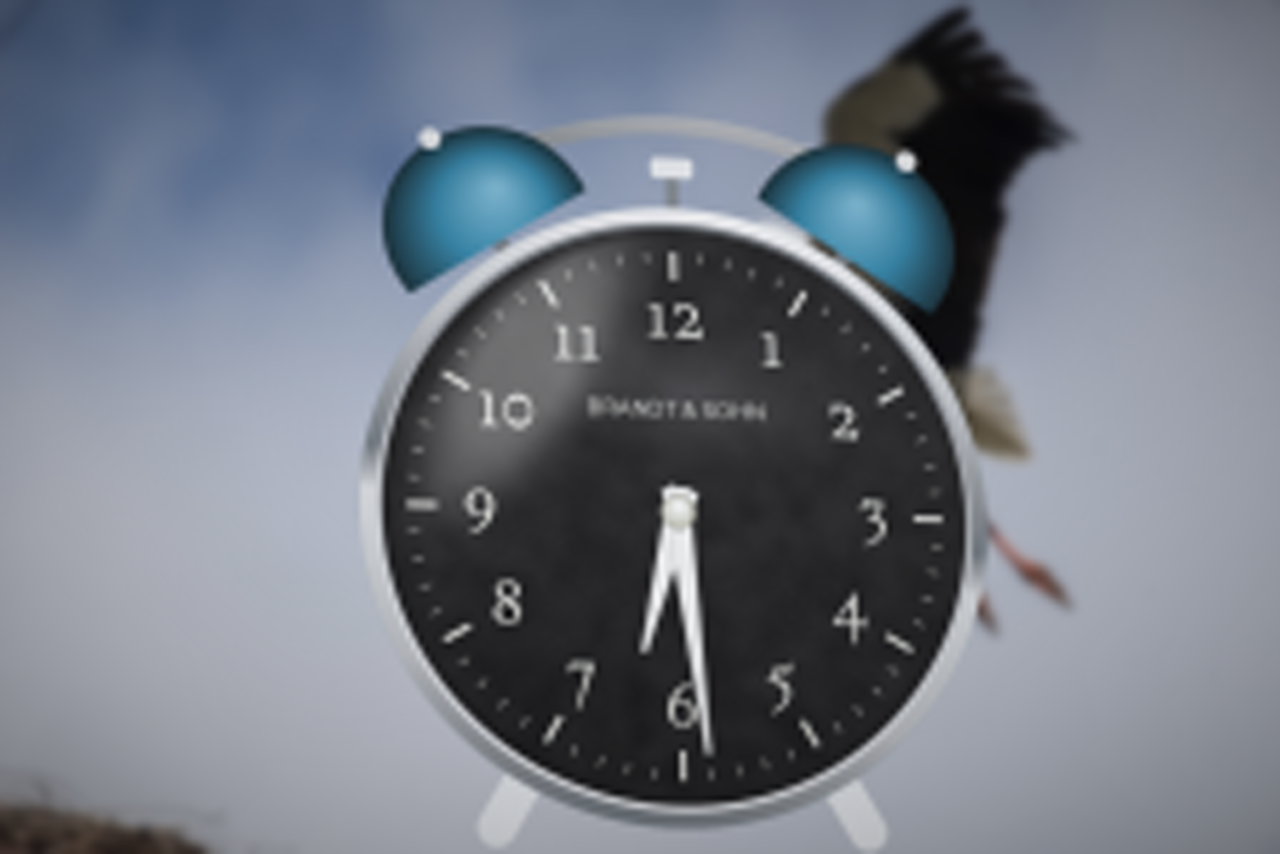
6,29
